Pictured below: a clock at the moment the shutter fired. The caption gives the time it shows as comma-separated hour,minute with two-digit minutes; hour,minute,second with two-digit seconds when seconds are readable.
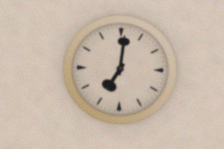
7,01
